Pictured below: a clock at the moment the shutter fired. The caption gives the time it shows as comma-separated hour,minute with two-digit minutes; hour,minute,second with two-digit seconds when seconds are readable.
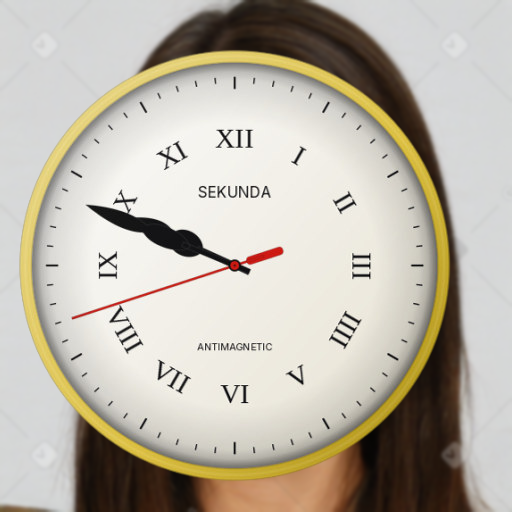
9,48,42
